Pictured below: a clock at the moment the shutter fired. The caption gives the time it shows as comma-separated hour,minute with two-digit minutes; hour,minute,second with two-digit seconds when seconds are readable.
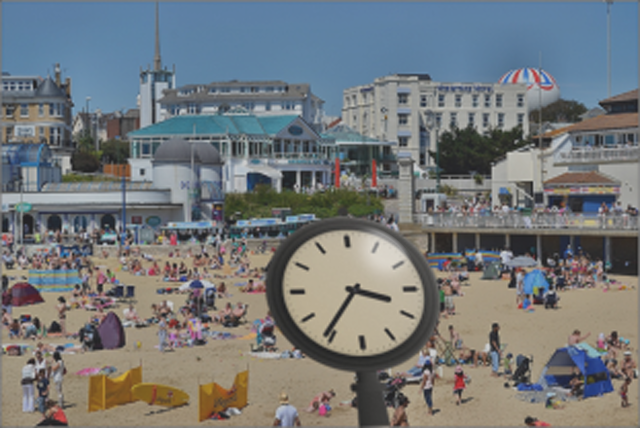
3,36
